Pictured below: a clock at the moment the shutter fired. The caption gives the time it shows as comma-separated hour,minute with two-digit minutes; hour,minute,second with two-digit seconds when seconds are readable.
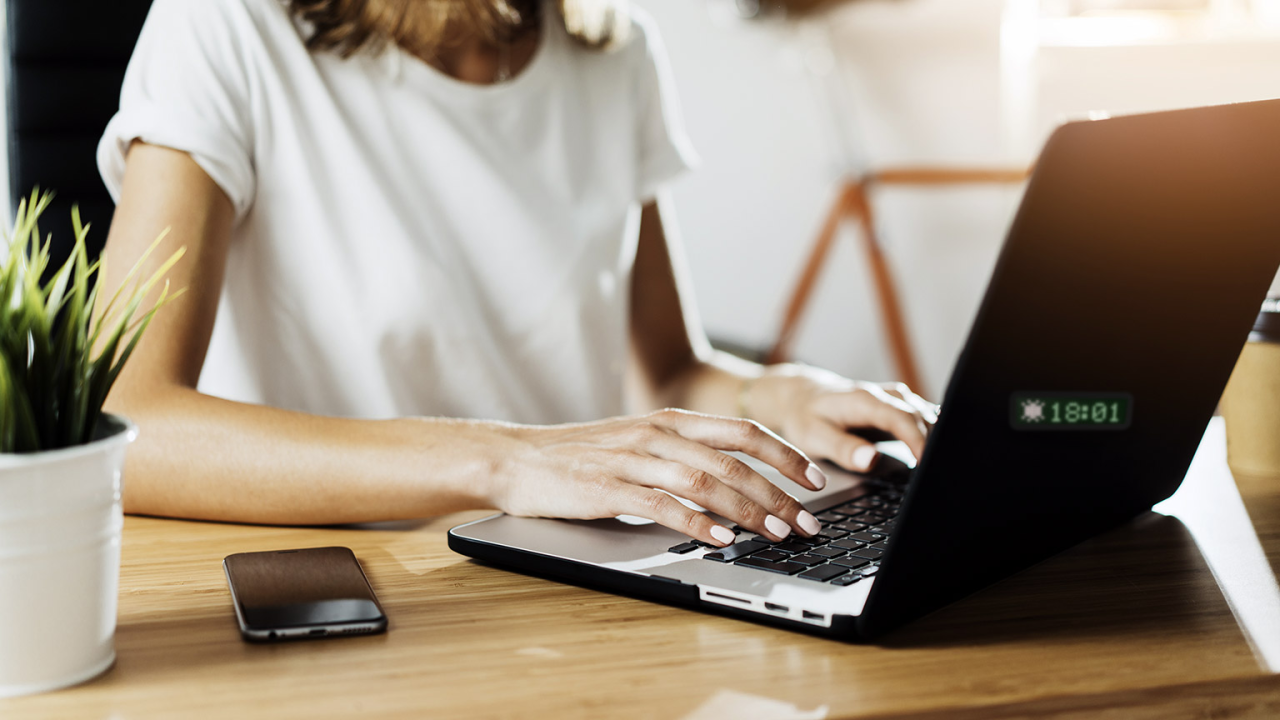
18,01
